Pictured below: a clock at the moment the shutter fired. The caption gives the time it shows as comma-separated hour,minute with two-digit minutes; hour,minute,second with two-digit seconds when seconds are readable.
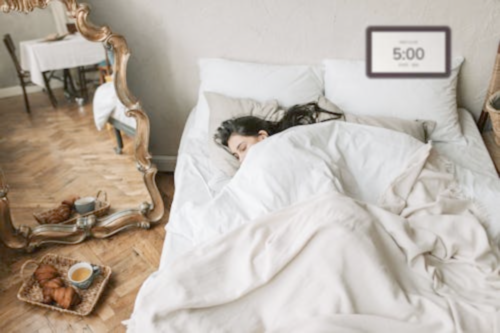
5,00
